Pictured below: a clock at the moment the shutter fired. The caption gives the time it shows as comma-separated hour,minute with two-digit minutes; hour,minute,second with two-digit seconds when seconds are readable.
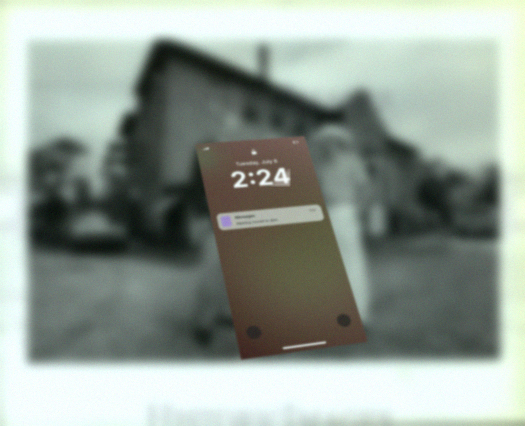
2,24
